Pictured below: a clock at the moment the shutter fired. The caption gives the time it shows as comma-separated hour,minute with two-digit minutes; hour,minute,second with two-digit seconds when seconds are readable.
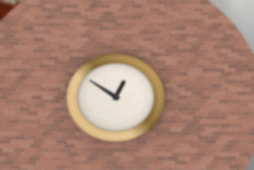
12,51
